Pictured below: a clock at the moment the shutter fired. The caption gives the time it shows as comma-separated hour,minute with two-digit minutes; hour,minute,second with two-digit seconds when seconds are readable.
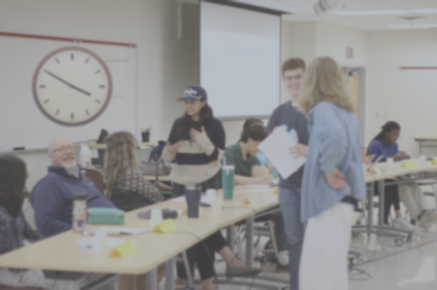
3,50
